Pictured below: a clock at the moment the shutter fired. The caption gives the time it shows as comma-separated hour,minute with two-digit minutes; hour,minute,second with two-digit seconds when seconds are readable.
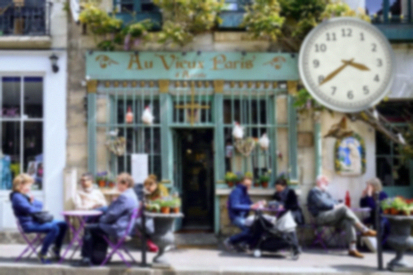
3,39
